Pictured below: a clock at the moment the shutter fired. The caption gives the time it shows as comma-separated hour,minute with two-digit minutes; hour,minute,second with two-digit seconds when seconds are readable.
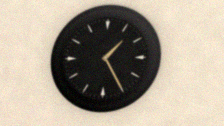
1,25
